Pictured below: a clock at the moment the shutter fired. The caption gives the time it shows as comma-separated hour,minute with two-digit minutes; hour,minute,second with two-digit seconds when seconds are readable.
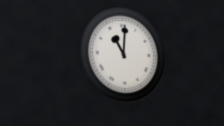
11,01
